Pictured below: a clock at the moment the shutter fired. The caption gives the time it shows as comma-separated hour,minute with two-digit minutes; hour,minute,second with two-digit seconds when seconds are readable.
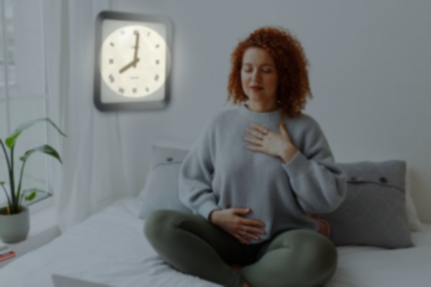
8,01
